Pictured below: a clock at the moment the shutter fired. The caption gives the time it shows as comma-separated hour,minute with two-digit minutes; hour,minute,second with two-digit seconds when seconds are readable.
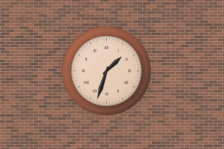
1,33
